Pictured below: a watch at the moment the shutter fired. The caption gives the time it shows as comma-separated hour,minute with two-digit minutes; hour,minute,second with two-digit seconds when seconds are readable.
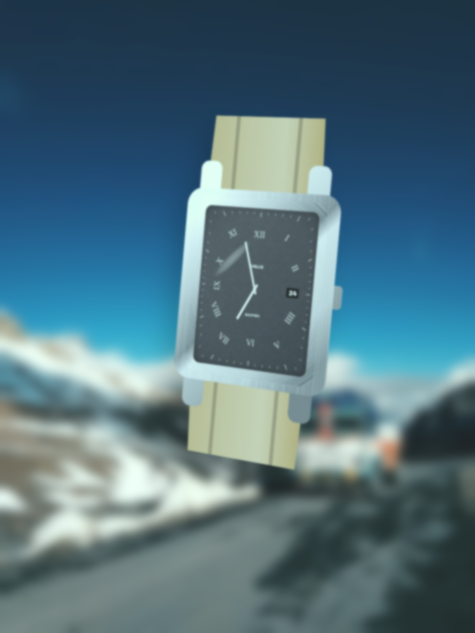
6,57
